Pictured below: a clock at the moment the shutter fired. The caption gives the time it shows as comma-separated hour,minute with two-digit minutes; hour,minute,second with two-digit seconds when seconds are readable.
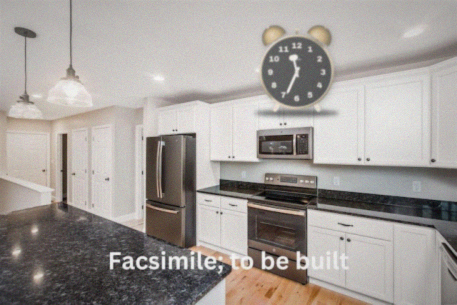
11,34
